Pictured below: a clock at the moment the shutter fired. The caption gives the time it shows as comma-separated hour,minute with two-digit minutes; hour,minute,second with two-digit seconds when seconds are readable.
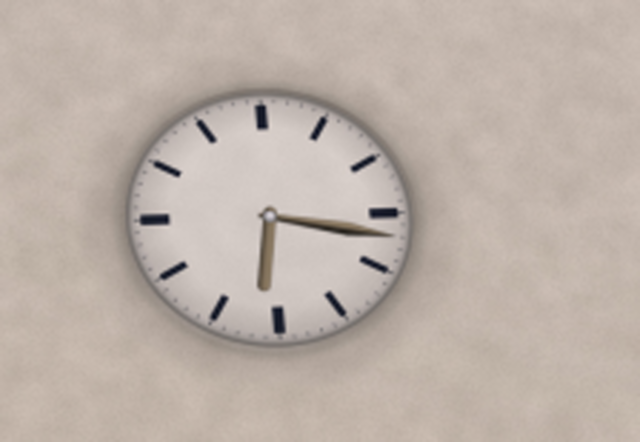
6,17
